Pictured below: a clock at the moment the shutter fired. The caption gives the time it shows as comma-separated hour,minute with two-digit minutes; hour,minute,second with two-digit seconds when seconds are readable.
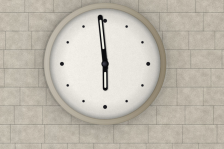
5,59
